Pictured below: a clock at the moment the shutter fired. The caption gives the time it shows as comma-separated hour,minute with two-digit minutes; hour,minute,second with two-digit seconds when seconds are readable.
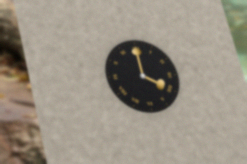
4,00
